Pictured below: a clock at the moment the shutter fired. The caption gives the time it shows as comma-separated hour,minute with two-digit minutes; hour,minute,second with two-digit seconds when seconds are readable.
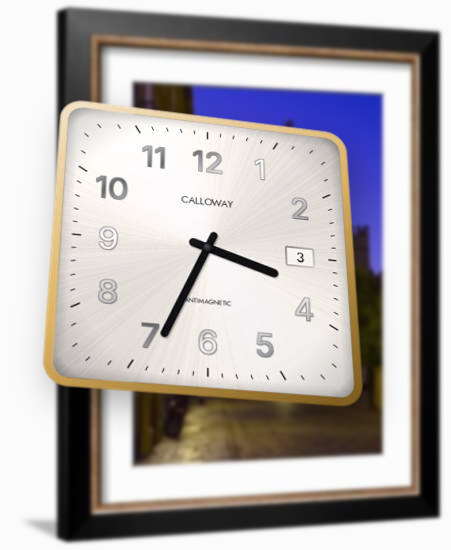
3,34
